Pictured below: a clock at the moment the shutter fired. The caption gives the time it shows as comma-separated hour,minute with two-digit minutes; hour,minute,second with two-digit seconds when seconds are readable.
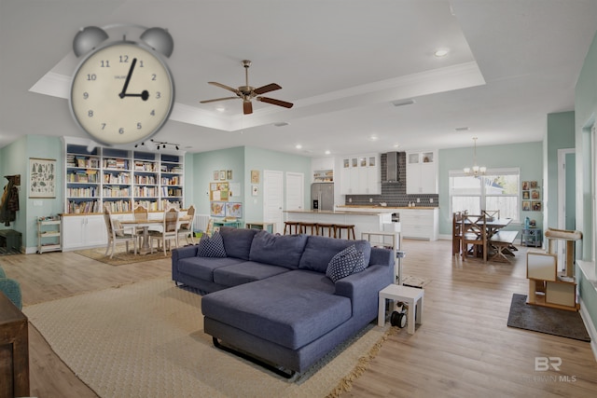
3,03
